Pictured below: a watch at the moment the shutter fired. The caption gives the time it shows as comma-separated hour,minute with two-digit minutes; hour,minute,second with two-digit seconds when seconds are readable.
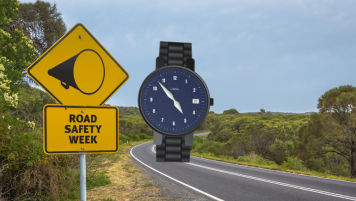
4,53
